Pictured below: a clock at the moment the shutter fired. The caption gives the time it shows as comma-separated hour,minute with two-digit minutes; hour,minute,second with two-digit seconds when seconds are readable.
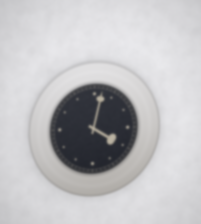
4,02
